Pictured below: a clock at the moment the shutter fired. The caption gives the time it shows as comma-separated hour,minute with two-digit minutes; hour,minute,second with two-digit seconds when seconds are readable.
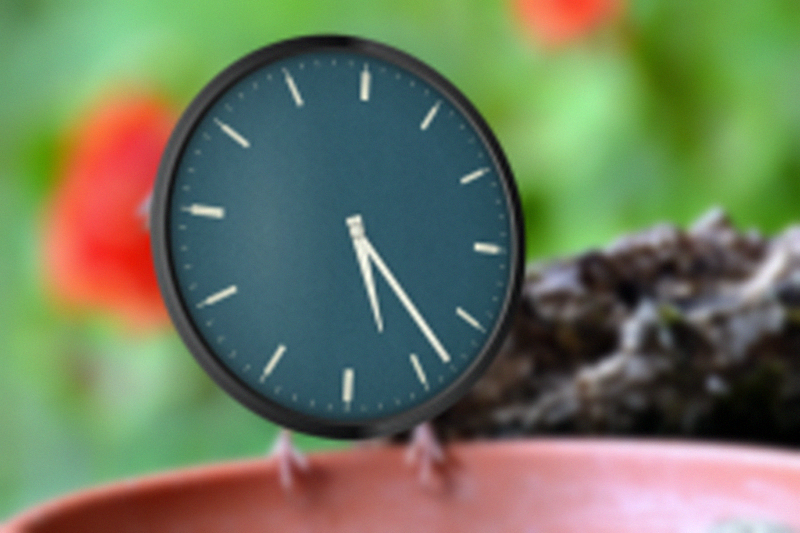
5,23
